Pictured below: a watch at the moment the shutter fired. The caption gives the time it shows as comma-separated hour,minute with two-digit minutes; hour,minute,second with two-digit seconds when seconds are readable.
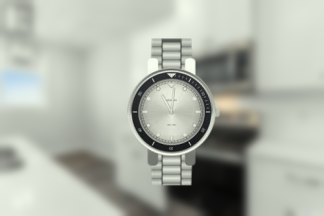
11,01
